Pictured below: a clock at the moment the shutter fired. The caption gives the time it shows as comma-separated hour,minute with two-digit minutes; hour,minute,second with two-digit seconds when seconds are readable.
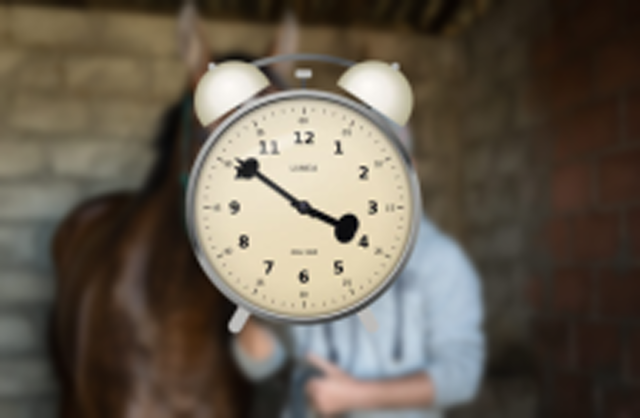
3,51
